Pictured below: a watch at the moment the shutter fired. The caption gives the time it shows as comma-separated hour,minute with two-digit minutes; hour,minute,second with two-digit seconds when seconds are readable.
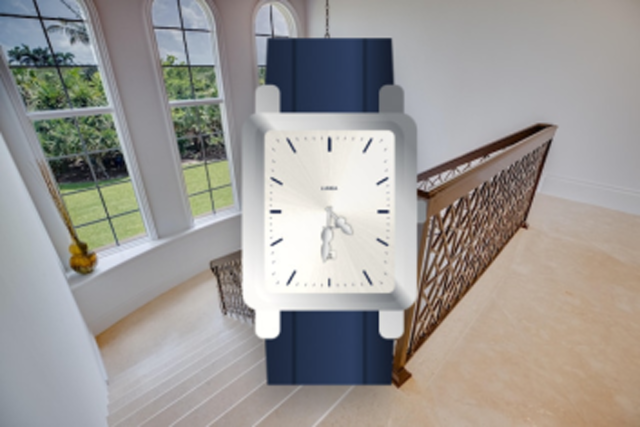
4,31
